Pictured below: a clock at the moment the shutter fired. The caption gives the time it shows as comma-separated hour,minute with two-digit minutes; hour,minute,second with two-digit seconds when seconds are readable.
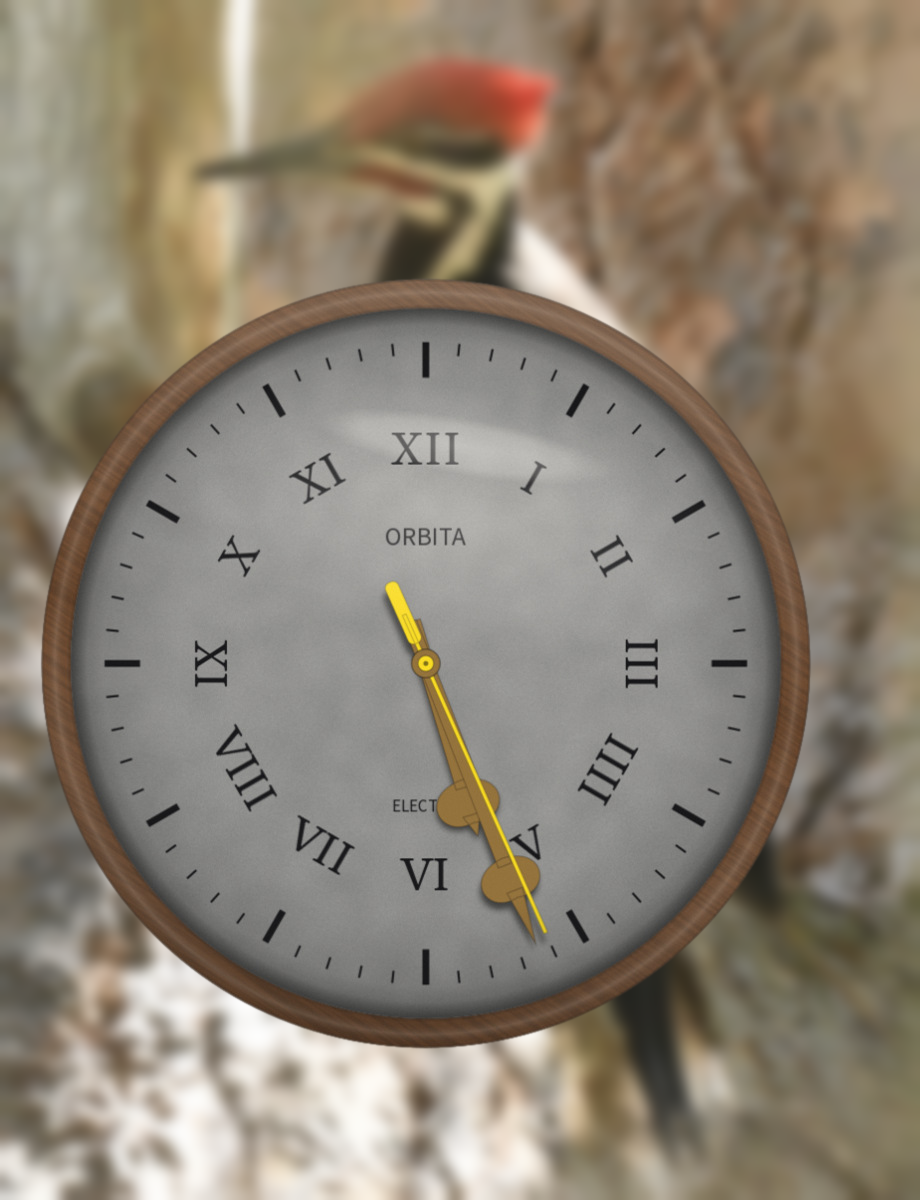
5,26,26
